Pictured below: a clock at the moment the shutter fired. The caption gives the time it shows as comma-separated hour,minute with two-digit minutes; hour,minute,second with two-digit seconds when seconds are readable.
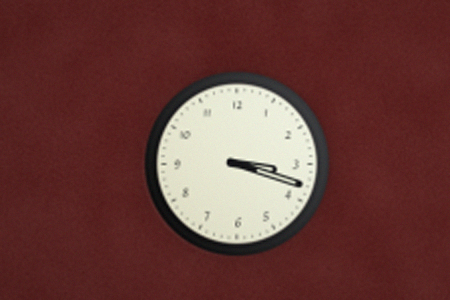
3,18
